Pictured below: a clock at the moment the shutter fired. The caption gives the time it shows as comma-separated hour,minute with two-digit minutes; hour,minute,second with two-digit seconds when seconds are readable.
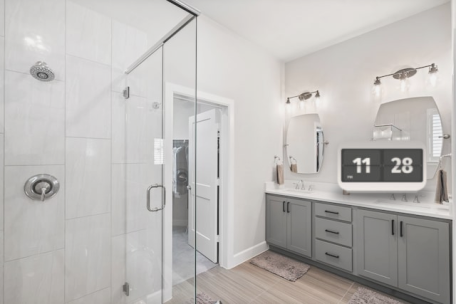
11,28
